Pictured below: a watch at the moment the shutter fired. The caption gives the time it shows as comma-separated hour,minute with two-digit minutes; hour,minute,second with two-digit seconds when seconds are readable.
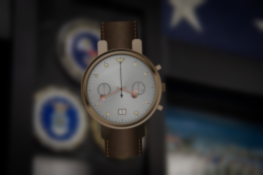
3,41
